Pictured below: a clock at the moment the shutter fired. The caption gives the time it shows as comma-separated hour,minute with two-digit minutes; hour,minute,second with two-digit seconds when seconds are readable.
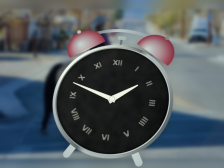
1,48
